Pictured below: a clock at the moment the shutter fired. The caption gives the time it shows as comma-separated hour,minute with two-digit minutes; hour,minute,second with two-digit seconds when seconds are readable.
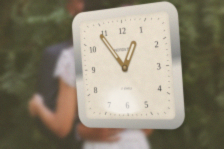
12,54
